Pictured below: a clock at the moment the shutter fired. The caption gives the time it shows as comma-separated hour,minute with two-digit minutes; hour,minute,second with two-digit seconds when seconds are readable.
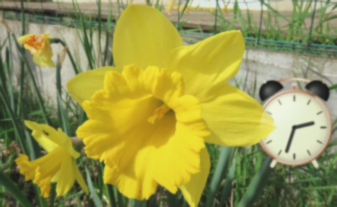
2,33
